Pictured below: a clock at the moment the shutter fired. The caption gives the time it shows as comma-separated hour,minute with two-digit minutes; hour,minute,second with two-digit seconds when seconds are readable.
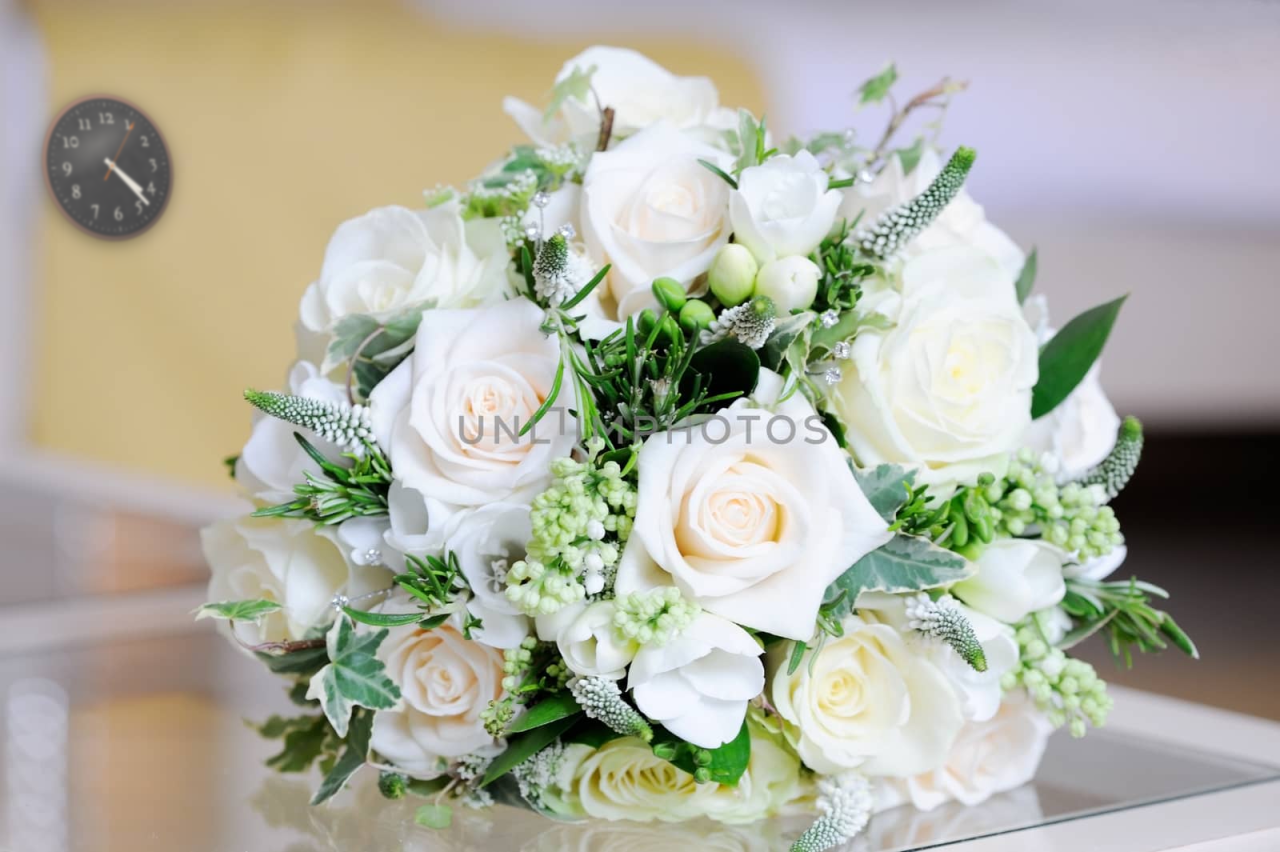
4,23,06
